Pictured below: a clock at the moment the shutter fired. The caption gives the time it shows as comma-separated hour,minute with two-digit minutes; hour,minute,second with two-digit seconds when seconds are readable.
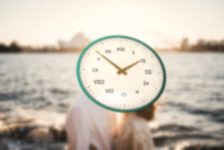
1,52
